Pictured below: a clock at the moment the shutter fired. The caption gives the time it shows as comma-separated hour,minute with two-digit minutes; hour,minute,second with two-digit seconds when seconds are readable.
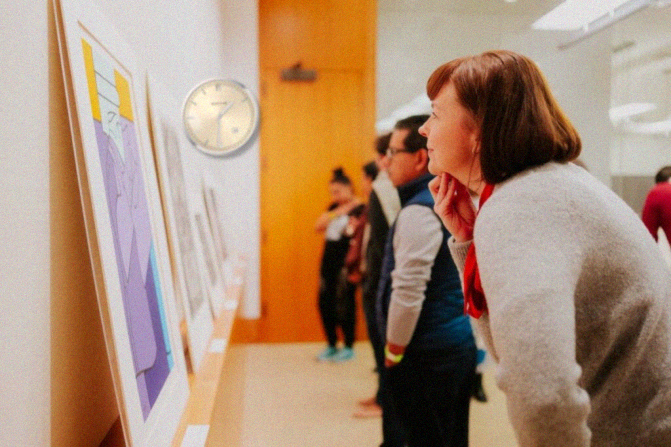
1,31
